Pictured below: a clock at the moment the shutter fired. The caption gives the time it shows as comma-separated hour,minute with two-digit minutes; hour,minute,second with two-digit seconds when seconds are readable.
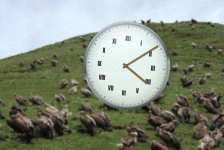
4,09
